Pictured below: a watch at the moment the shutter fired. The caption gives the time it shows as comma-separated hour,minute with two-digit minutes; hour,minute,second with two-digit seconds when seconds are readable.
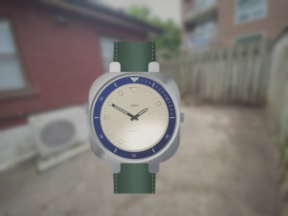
1,50
